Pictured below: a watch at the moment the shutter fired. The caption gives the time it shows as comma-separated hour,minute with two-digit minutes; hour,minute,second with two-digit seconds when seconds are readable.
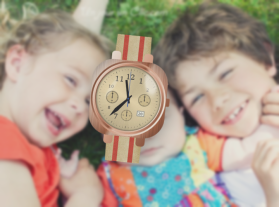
11,37
